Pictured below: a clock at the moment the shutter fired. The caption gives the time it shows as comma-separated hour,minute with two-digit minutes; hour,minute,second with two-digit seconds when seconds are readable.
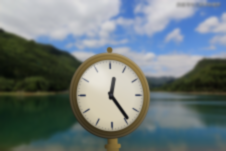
12,24
